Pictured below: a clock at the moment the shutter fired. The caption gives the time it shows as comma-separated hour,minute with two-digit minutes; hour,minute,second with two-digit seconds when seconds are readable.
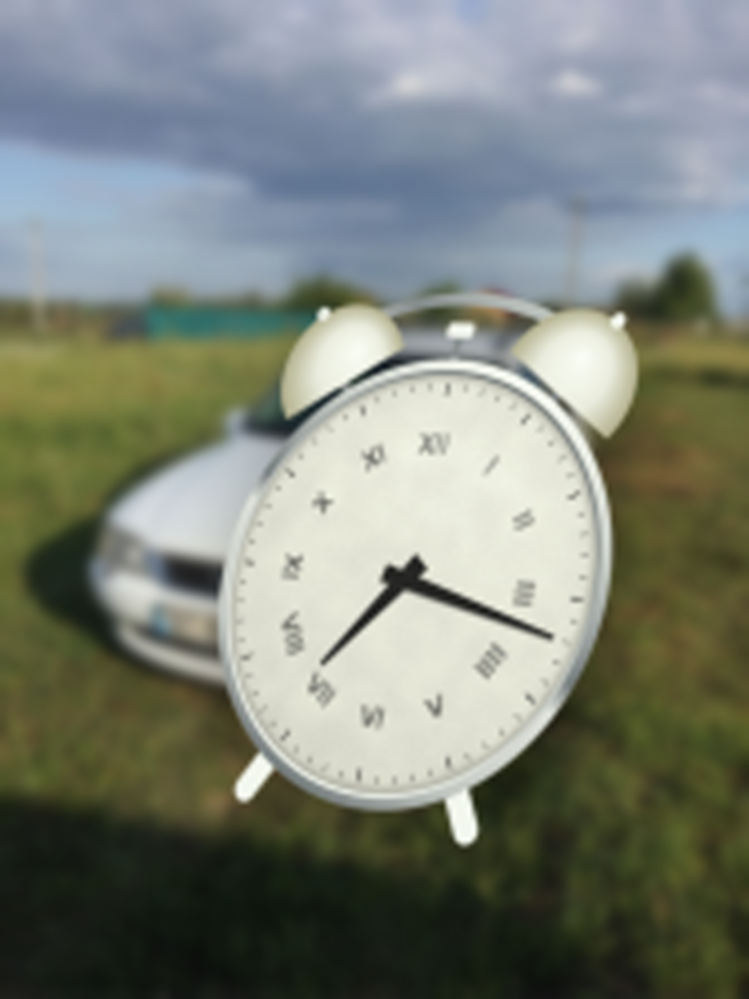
7,17
